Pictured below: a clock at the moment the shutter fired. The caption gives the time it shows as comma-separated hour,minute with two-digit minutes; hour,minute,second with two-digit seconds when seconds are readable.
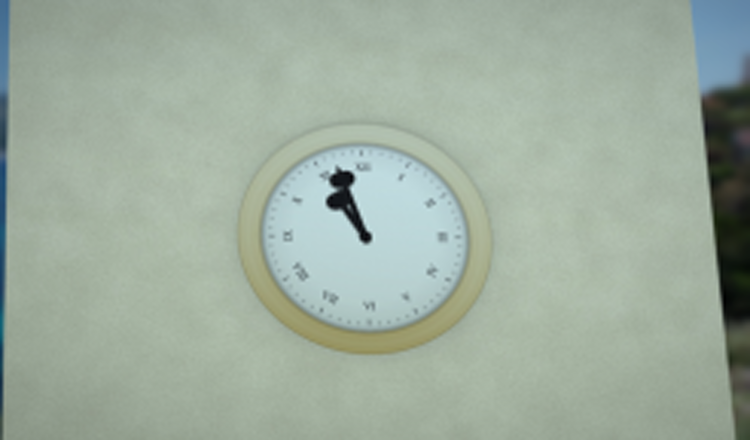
10,57
